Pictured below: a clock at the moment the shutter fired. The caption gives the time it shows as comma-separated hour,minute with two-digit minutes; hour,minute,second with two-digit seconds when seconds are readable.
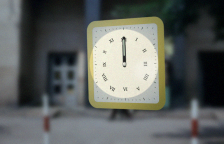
12,00
